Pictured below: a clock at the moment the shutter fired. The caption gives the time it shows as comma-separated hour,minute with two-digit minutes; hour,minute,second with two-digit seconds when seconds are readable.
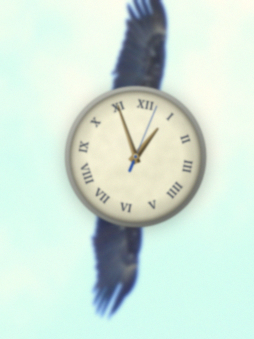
12,55,02
